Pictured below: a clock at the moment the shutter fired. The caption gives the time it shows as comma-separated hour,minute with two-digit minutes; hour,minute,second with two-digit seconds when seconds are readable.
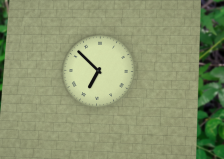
6,52
